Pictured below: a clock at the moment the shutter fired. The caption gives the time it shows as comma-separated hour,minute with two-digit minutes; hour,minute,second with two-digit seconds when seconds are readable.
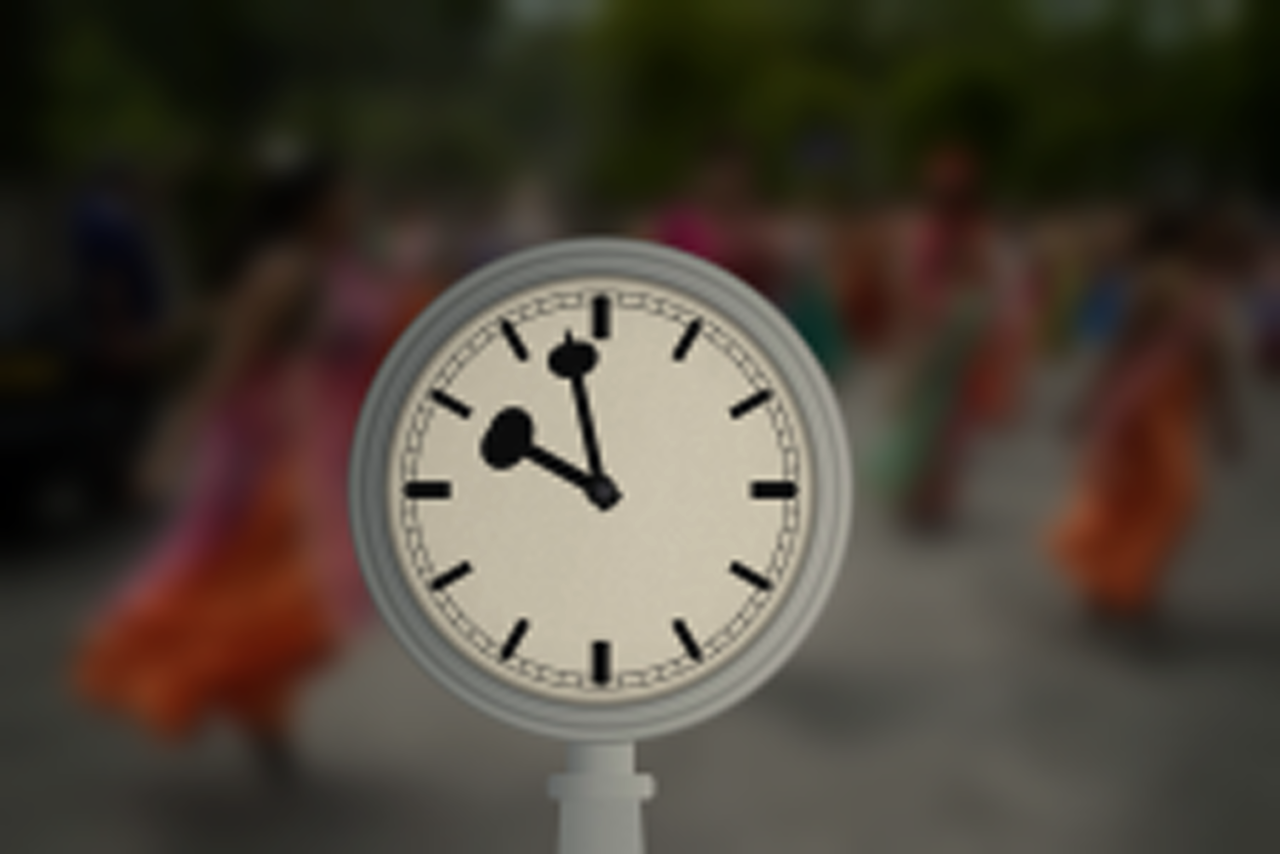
9,58
